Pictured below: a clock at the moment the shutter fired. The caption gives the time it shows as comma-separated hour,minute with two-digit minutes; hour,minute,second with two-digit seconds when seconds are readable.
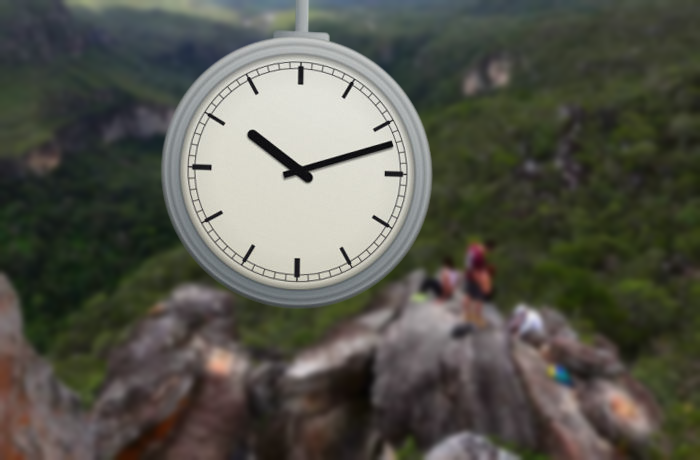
10,12
